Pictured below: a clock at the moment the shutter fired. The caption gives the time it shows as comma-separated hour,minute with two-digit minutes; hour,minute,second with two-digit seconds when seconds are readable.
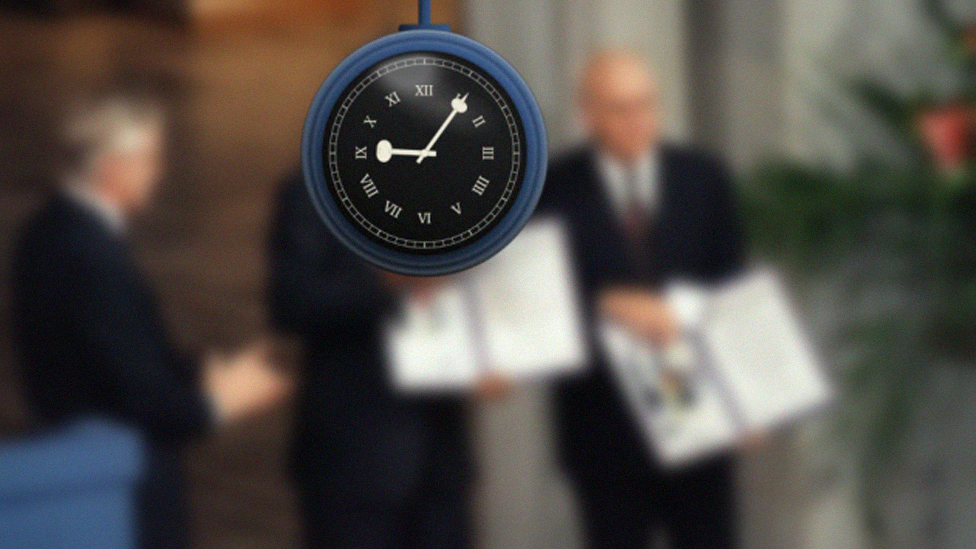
9,06
